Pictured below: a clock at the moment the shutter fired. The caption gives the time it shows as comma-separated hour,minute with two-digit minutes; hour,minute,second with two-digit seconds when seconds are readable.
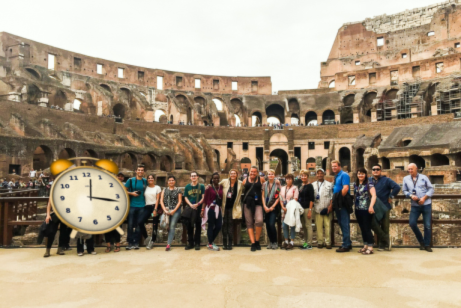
12,17
